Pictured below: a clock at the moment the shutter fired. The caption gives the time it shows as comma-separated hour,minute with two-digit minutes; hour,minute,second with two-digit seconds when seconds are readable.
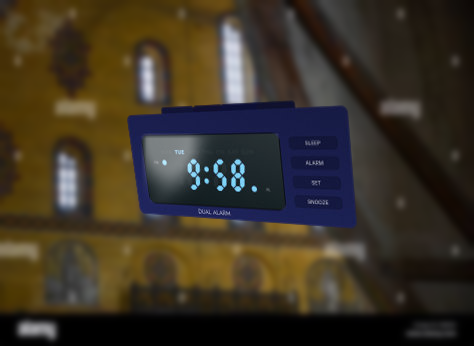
9,58
